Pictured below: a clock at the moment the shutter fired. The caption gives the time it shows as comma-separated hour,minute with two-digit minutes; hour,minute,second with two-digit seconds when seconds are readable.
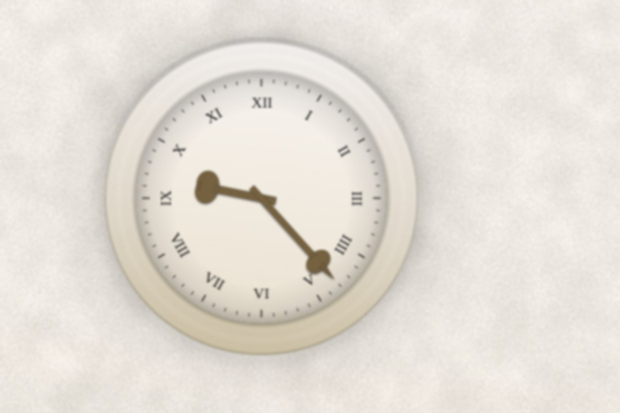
9,23
